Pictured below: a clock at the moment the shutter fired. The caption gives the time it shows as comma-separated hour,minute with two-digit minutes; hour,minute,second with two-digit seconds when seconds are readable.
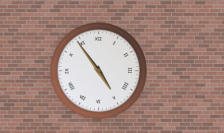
4,54
